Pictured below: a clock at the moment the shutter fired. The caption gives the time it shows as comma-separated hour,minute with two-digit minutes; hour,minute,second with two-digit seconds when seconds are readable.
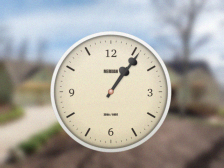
1,06
